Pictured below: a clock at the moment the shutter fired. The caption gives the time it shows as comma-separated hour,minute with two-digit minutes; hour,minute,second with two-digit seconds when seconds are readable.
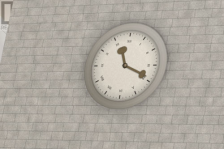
11,19
